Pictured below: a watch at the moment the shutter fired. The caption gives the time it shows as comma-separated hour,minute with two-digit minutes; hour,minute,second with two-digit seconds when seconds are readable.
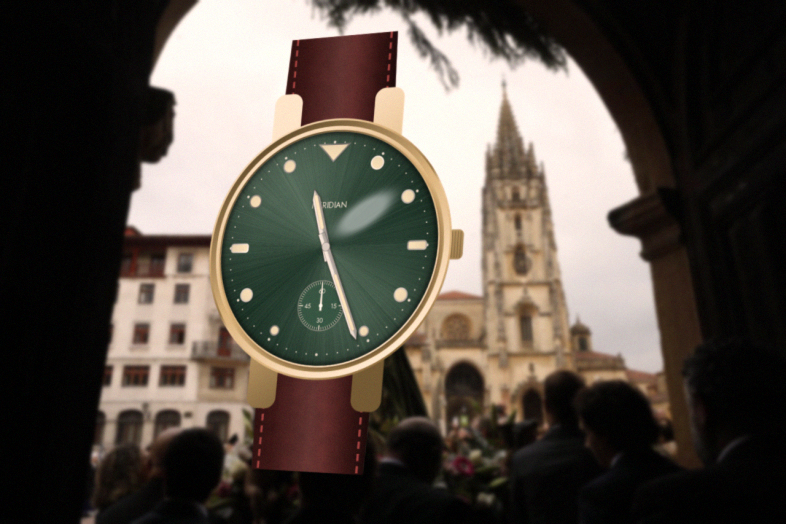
11,26
